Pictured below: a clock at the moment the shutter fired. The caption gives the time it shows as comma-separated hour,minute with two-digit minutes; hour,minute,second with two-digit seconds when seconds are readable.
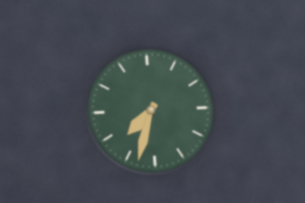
7,33
